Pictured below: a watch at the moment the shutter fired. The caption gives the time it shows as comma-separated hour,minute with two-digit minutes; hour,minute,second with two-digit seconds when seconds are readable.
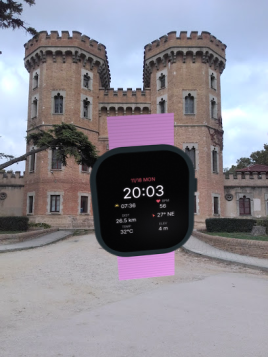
20,03
